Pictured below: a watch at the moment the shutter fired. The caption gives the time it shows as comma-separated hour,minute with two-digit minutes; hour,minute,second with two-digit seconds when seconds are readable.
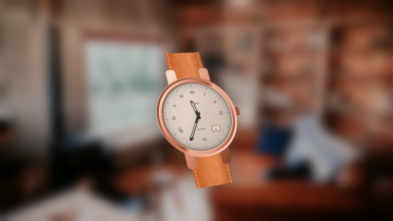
11,35
